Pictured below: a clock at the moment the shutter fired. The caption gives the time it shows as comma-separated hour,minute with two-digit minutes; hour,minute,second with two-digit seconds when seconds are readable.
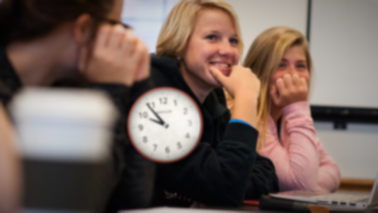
9,54
